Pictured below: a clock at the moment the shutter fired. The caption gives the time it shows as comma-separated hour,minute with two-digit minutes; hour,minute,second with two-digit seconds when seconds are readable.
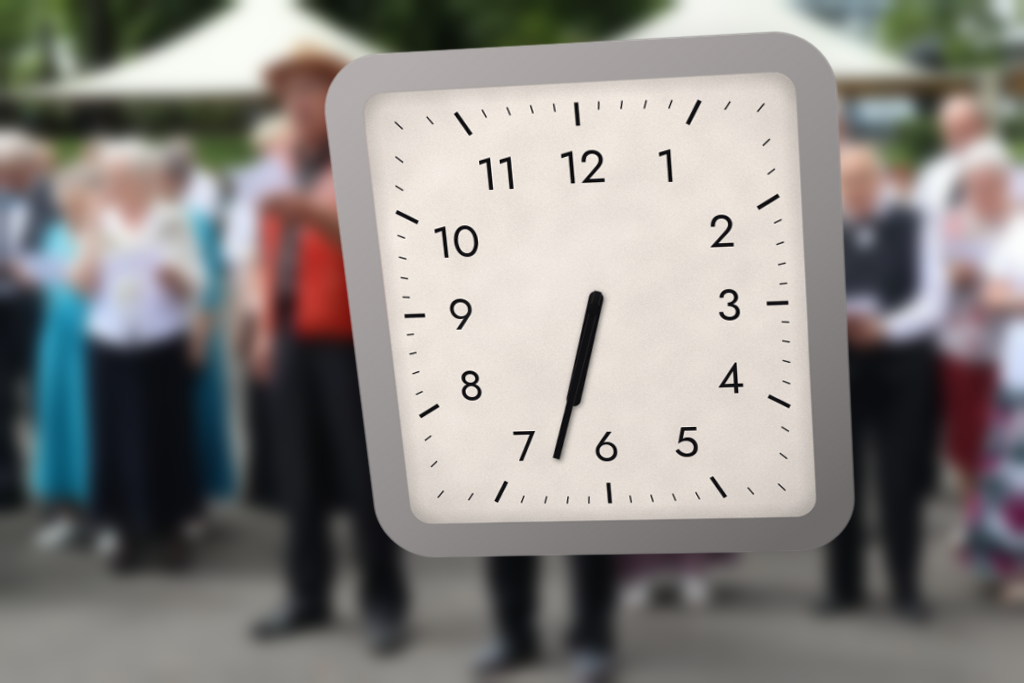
6,33
